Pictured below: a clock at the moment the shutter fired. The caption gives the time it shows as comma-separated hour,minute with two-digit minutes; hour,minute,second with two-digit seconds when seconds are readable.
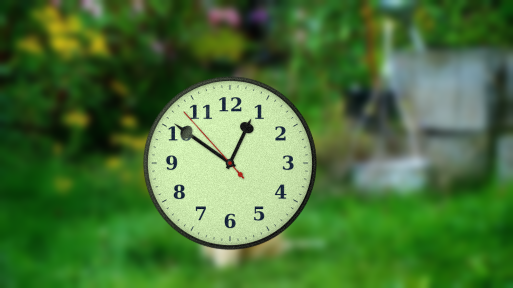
12,50,53
